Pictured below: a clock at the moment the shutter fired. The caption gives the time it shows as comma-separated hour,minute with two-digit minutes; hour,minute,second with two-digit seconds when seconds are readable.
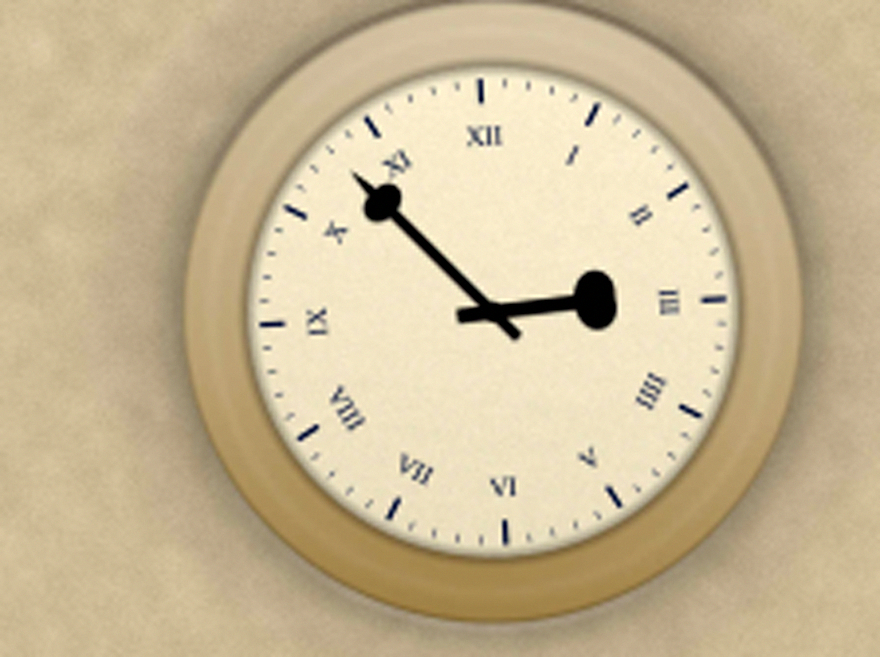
2,53
